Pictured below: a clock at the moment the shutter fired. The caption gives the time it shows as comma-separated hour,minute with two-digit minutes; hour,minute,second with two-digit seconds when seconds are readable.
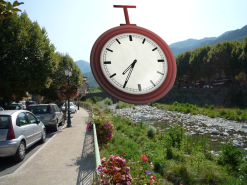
7,35
